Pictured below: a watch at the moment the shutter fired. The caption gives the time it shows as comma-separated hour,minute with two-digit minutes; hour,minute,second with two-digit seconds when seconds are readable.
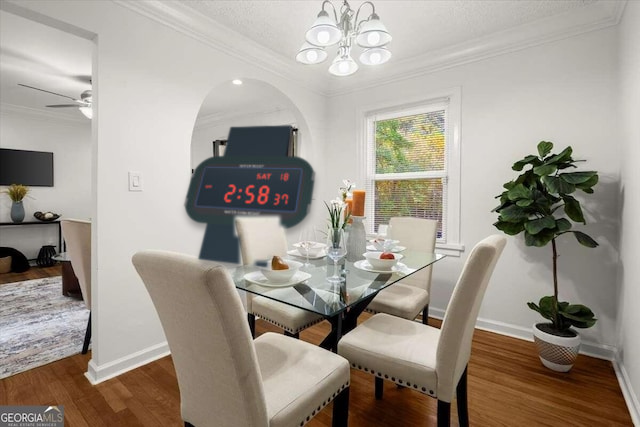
2,58,37
